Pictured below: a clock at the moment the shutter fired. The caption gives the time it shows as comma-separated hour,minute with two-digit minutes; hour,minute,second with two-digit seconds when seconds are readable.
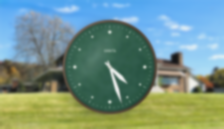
4,27
